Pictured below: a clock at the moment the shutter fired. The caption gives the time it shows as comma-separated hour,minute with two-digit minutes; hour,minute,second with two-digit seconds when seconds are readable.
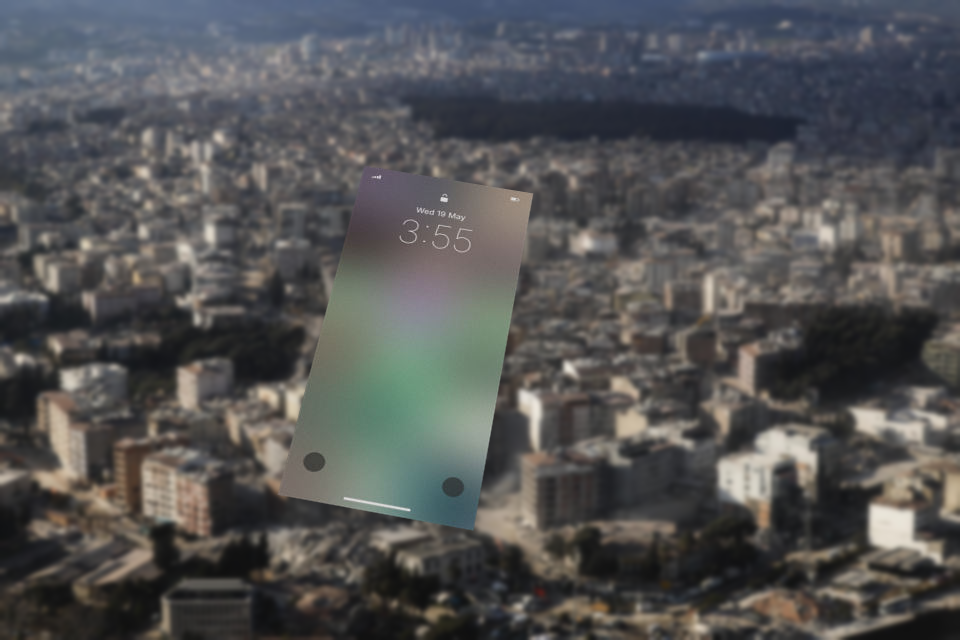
3,55
